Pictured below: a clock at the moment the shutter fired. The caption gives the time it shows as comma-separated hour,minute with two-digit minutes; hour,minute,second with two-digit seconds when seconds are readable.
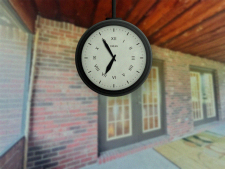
6,55
